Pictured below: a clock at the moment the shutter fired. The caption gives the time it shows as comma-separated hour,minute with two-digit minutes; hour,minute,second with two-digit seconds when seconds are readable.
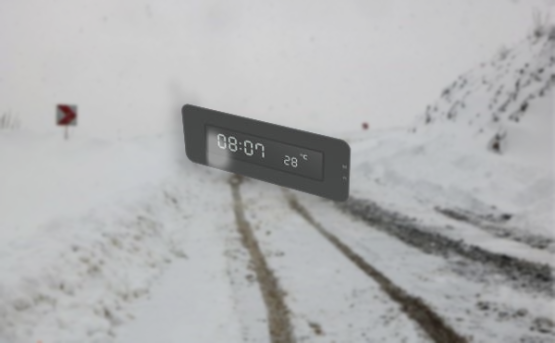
8,07
